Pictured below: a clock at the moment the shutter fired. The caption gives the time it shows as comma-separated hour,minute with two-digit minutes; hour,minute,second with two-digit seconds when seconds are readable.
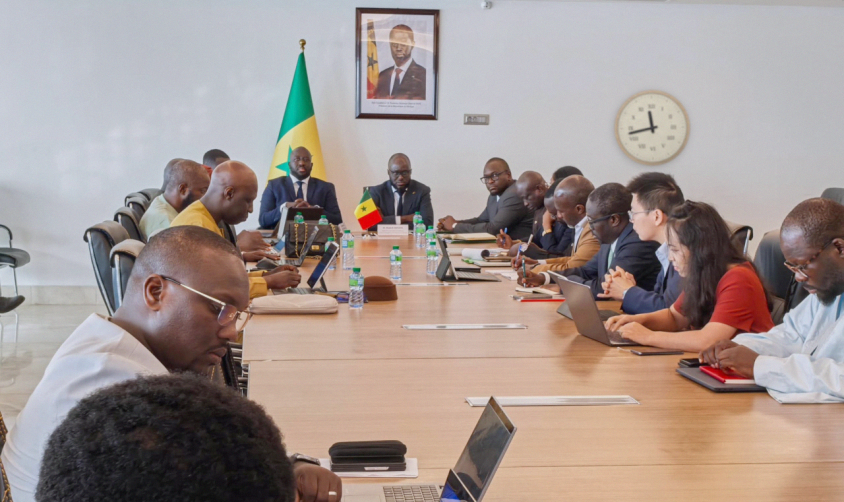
11,43
